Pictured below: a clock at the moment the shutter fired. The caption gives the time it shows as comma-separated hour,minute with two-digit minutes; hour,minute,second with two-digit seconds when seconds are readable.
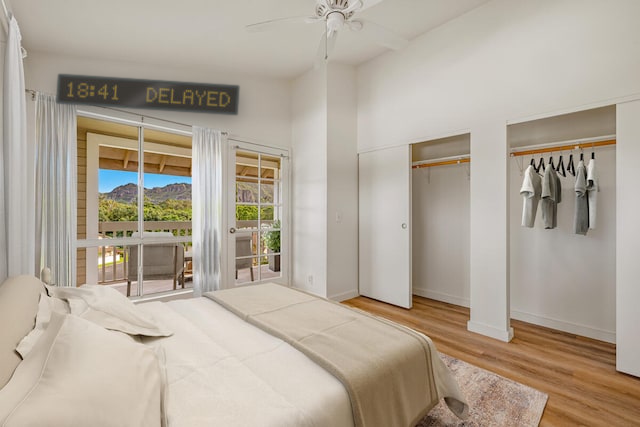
18,41
